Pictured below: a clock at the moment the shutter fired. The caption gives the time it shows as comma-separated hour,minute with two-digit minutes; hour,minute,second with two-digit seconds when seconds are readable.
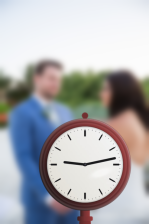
9,13
